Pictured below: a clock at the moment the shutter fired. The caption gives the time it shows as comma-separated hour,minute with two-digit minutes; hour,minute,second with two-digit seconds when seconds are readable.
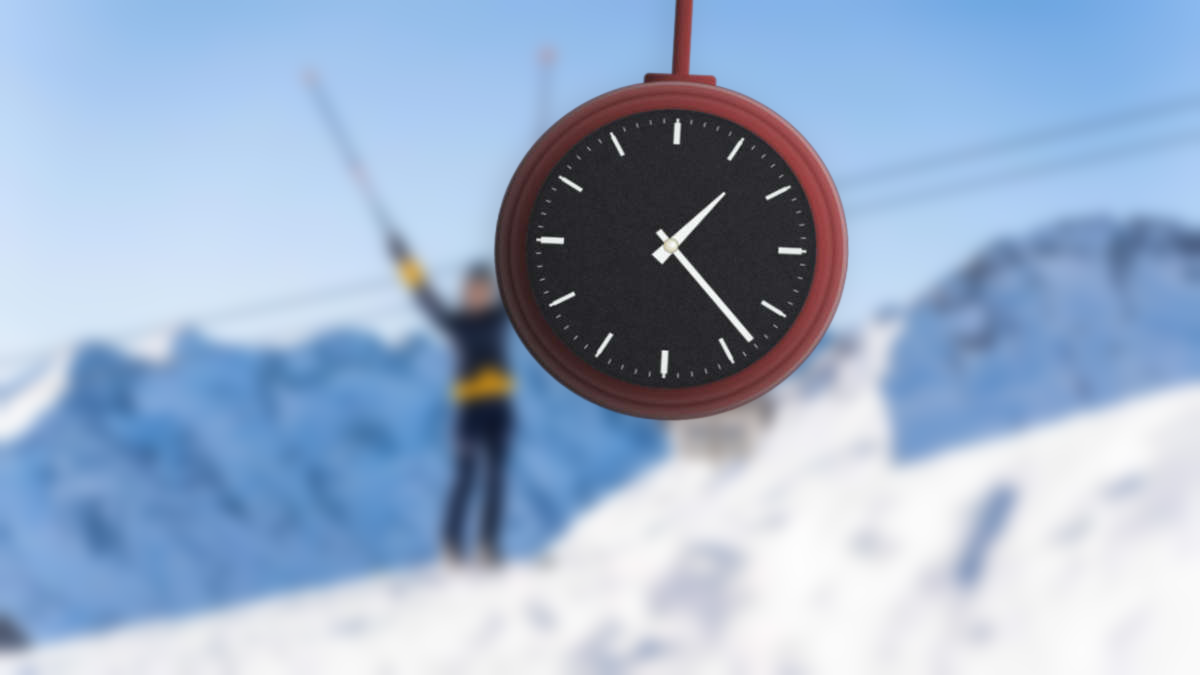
1,23
